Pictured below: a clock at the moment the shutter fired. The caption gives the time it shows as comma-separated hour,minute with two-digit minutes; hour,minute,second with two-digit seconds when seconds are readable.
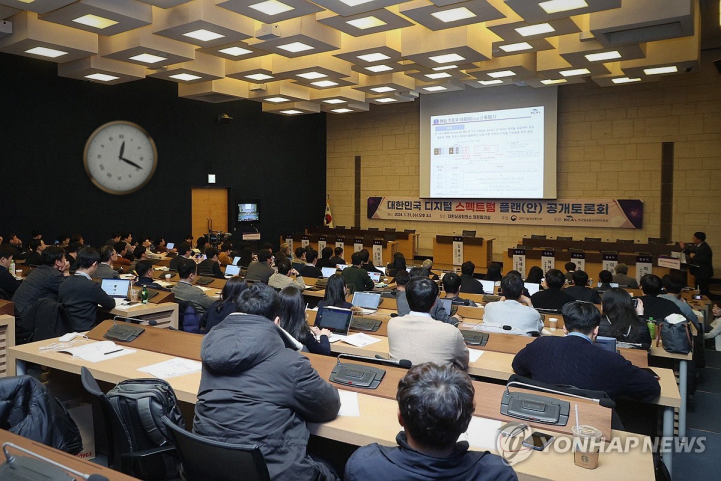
12,19
